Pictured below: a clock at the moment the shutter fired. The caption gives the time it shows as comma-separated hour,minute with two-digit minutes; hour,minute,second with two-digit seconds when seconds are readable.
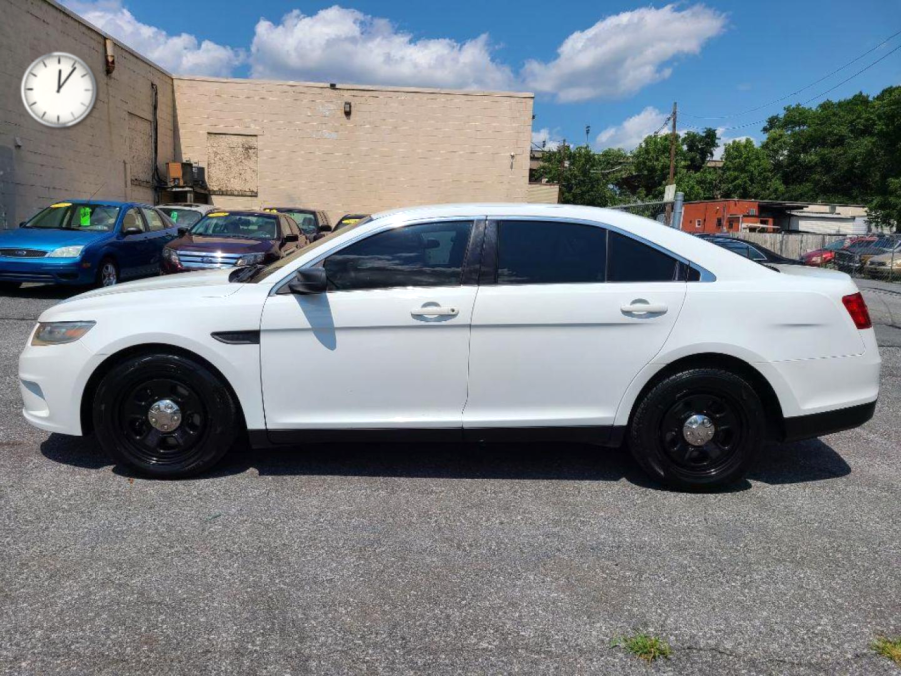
12,06
